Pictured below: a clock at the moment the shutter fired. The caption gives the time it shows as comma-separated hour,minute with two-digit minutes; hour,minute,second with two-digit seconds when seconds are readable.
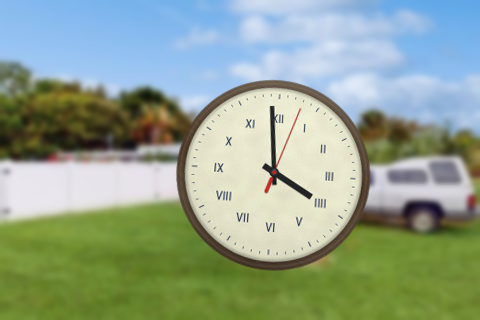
3,59,03
